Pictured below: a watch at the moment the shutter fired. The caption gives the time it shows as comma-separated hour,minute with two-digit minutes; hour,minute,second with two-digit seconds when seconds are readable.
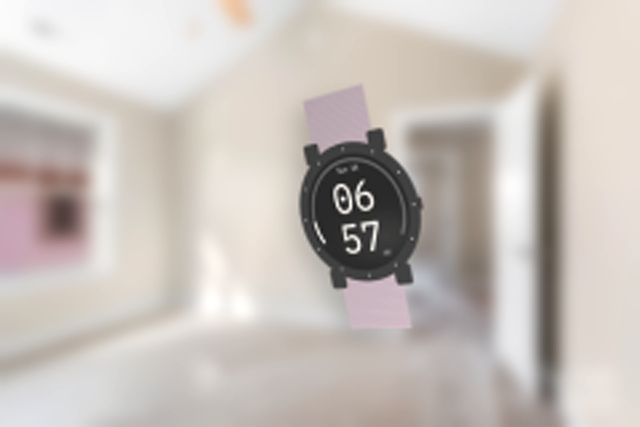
6,57
